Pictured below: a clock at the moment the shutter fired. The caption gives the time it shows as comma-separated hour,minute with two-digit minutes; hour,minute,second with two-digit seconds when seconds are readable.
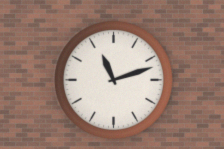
11,12
